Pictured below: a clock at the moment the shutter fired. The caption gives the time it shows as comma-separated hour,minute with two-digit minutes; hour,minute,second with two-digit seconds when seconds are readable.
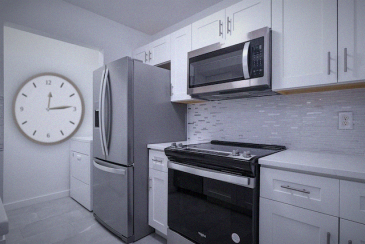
12,14
